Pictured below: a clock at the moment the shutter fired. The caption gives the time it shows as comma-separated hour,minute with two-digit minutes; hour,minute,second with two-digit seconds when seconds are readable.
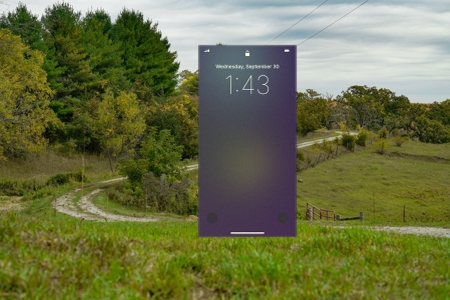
1,43
